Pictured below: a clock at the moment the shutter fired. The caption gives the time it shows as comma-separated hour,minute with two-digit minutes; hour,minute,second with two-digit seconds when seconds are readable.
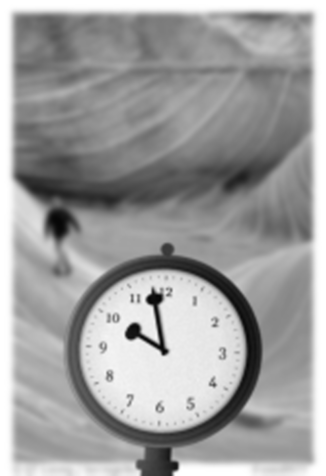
9,58
